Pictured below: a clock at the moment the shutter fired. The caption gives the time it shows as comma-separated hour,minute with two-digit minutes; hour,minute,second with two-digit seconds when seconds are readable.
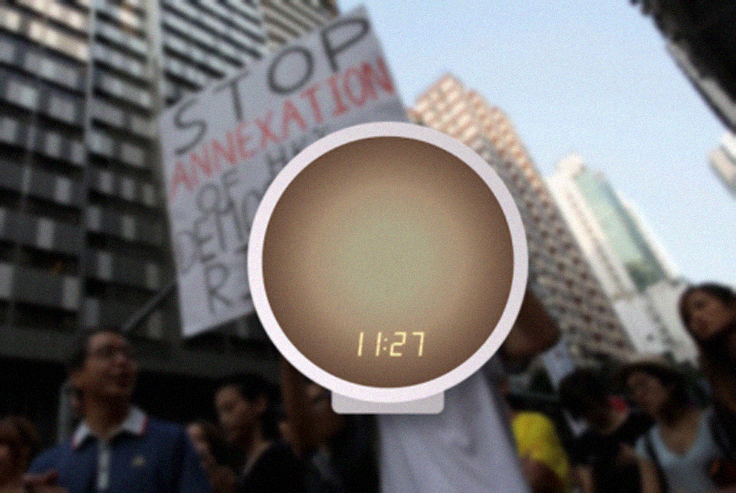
11,27
